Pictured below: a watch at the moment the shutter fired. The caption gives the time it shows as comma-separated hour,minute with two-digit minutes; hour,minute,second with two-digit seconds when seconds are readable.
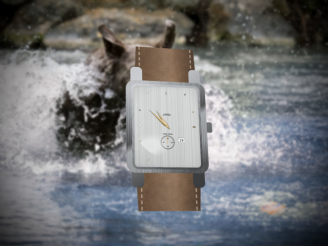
10,52
